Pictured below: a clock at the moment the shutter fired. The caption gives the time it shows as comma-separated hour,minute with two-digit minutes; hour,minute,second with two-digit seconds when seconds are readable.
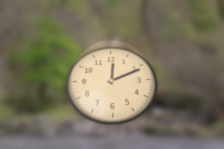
12,11
